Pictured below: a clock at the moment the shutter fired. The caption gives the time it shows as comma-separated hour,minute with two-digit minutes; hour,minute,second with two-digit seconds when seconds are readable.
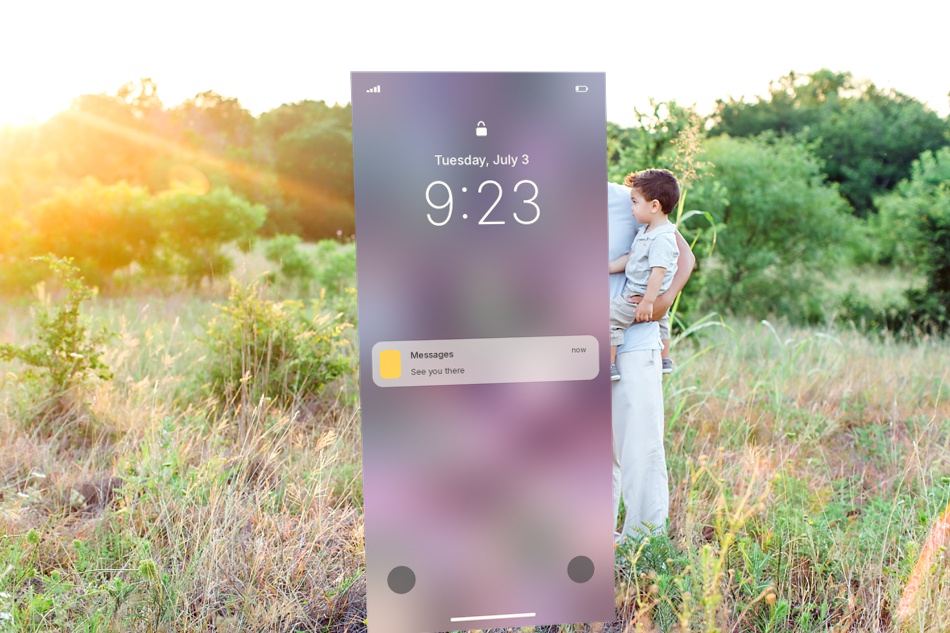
9,23
